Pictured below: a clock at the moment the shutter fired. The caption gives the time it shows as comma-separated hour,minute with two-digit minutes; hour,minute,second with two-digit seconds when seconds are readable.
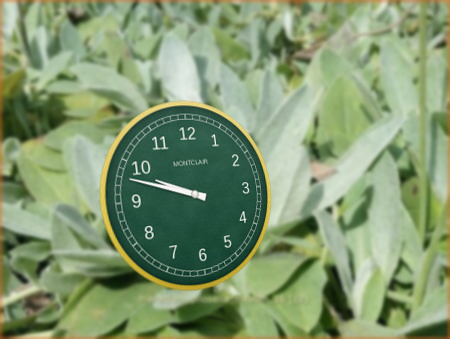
9,48
